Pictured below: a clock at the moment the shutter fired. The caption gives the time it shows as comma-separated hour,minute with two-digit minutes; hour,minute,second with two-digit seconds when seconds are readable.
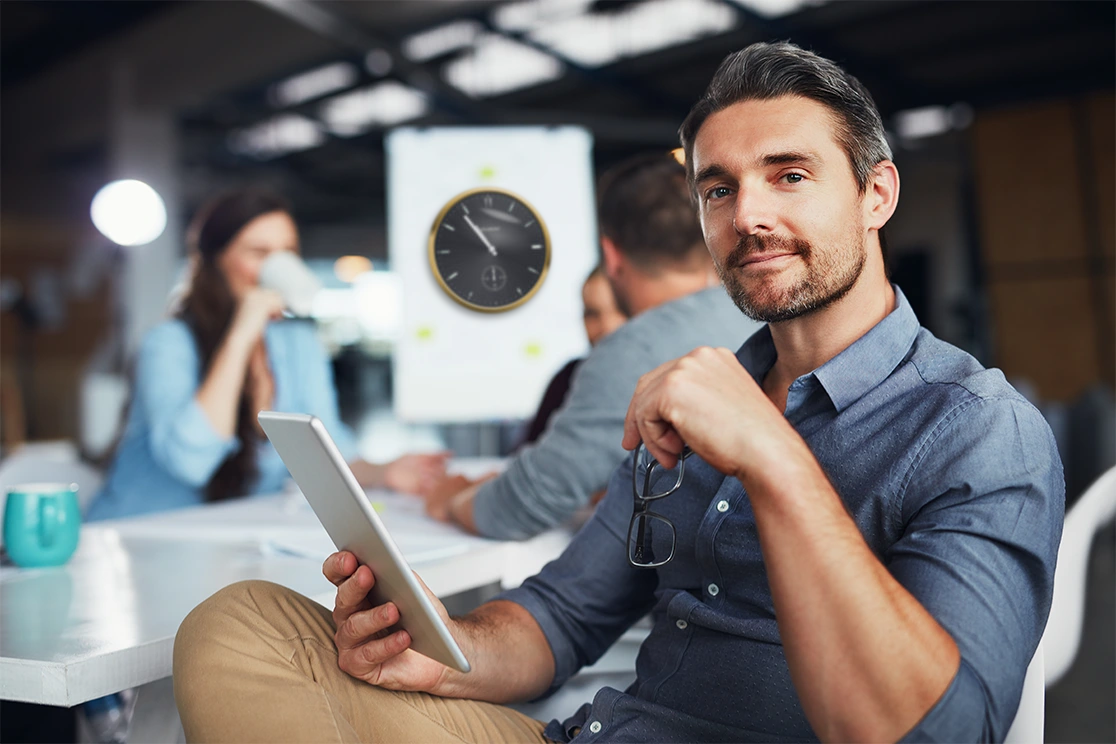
10,54
